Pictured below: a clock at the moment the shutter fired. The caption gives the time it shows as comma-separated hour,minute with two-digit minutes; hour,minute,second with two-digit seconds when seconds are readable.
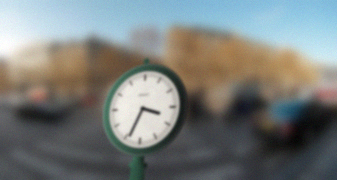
3,34
